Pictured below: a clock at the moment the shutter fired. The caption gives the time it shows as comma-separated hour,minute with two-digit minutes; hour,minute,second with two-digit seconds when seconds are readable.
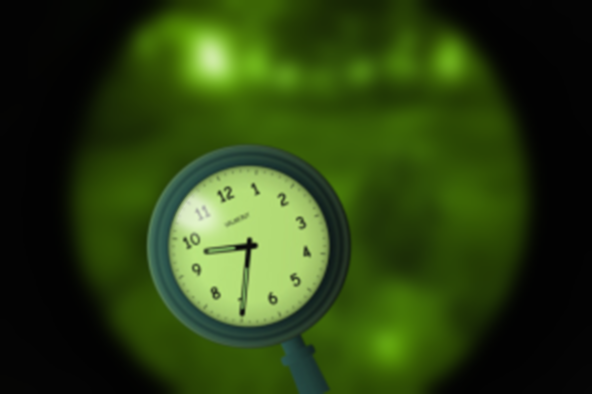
9,35
